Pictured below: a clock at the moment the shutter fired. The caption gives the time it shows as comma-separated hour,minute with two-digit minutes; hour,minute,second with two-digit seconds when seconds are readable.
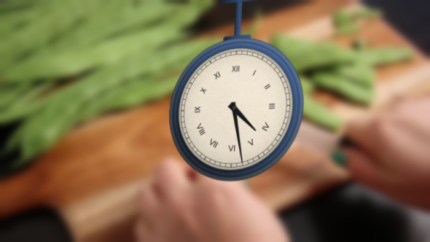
4,28
